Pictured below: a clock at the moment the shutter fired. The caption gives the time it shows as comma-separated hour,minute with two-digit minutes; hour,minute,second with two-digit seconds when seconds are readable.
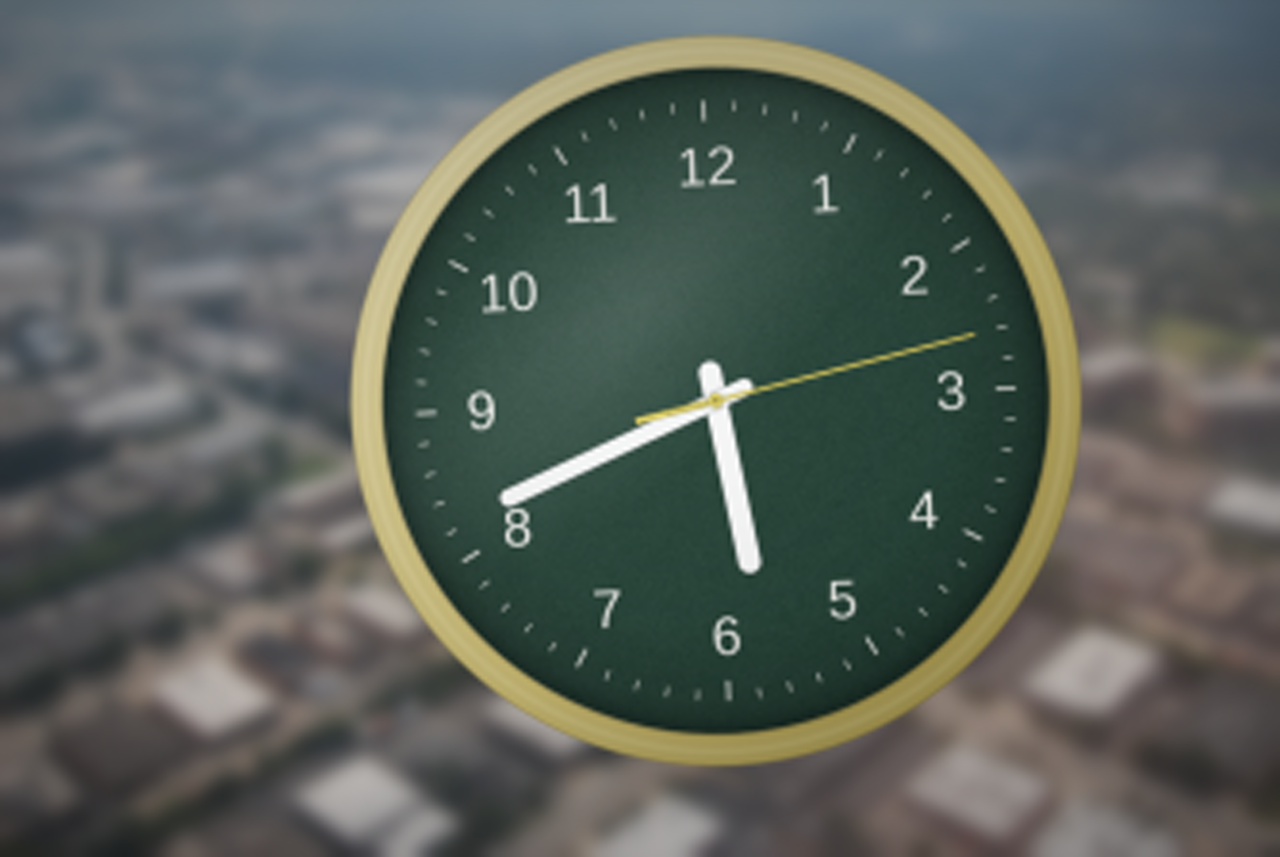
5,41,13
